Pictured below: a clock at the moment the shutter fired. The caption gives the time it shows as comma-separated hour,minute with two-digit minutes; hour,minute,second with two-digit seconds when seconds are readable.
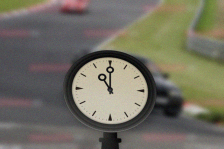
11,00
